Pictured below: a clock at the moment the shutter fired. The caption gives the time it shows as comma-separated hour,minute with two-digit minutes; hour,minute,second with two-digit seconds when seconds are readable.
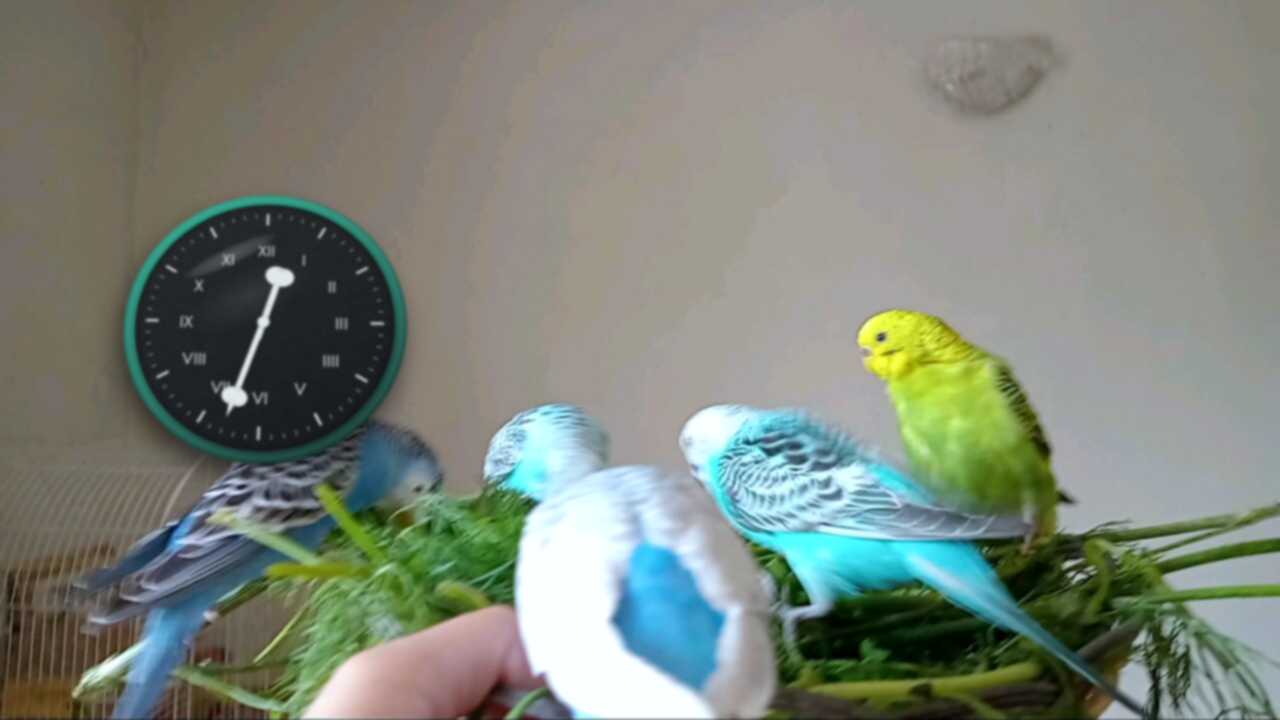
12,33
